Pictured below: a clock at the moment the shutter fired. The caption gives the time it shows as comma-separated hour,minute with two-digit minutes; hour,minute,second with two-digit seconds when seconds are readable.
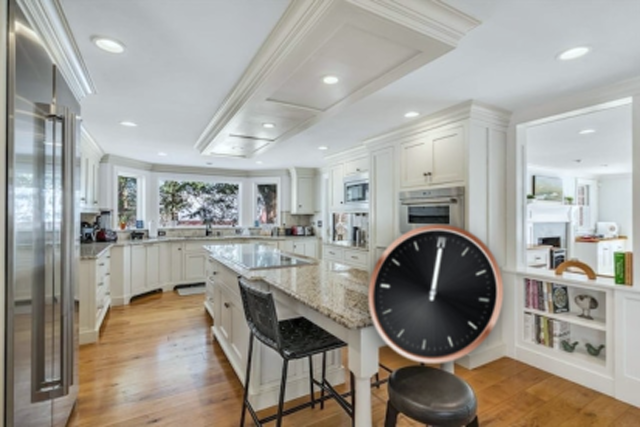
12,00
